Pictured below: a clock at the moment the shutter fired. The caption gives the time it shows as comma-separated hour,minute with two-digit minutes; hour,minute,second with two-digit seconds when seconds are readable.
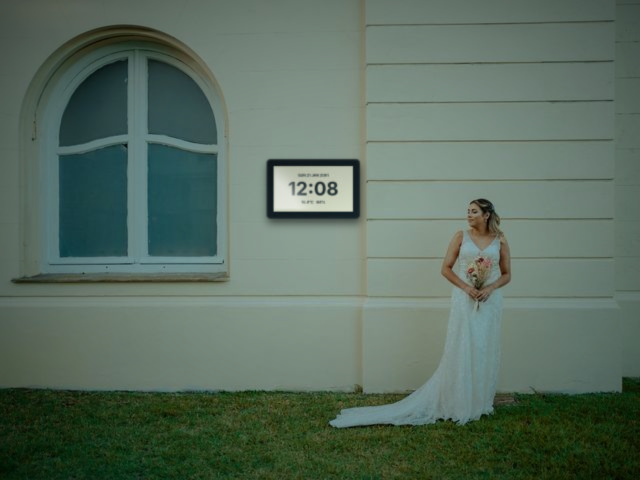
12,08
